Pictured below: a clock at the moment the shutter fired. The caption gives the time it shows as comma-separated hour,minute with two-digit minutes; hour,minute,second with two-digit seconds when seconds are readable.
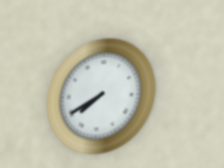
7,40
